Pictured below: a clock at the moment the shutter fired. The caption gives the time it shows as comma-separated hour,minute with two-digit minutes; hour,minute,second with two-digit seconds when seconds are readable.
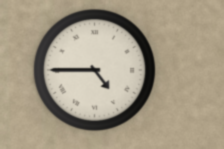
4,45
